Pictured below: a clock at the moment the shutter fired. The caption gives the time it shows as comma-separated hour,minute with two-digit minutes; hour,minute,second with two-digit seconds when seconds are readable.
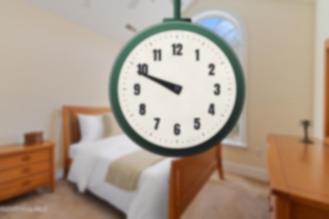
9,49
